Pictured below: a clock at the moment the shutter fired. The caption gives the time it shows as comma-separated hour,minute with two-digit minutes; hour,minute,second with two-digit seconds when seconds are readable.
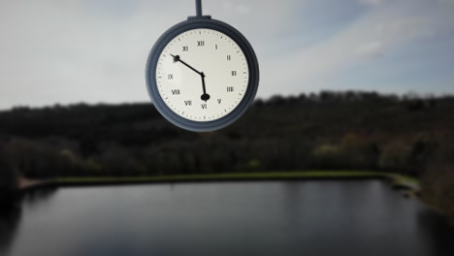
5,51
